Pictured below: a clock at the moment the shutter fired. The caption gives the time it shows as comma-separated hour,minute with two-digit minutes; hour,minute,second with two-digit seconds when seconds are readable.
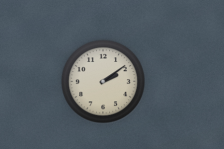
2,09
